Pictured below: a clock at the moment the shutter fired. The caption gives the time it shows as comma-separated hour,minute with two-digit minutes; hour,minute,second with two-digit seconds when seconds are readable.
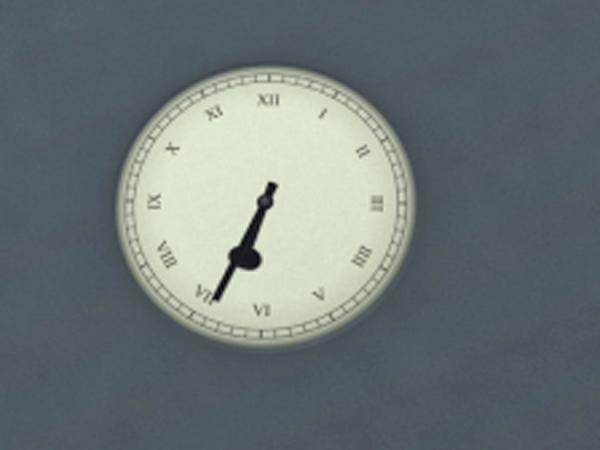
6,34
